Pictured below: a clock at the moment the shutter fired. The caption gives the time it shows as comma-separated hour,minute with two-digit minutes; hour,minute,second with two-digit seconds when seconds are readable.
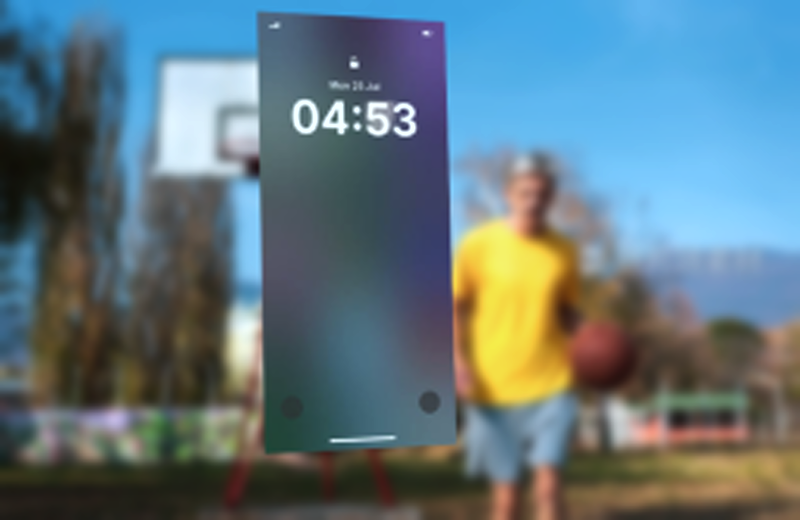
4,53
